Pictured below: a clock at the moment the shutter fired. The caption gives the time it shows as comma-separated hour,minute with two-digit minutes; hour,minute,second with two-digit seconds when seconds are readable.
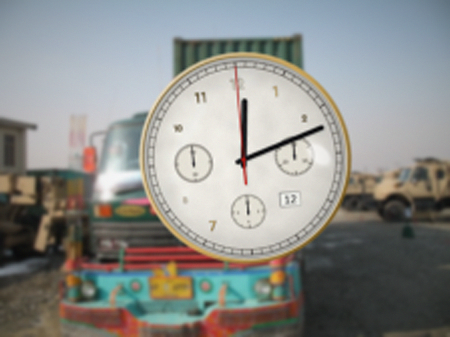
12,12
